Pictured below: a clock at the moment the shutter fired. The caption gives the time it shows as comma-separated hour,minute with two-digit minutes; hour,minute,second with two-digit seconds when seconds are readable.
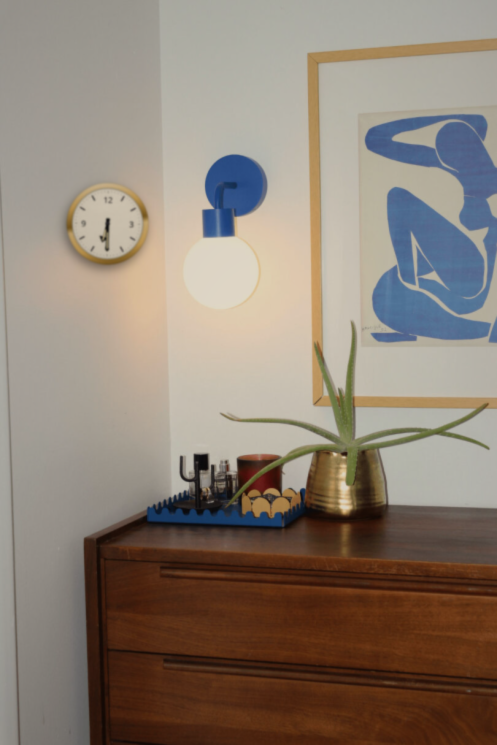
6,30
